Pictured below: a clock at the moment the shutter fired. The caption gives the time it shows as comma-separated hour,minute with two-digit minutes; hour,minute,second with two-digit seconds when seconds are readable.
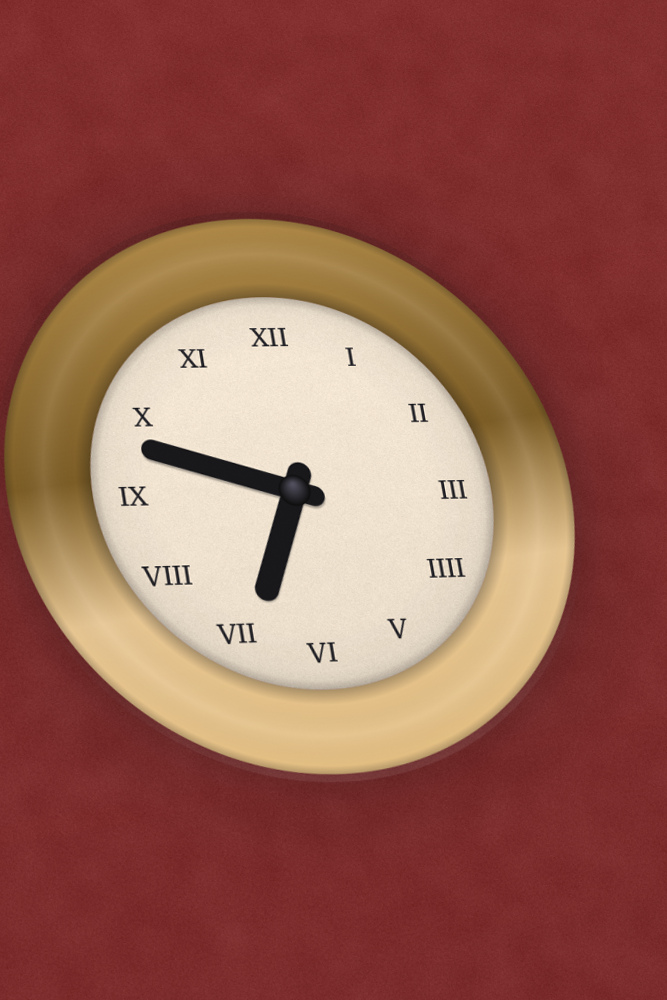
6,48
